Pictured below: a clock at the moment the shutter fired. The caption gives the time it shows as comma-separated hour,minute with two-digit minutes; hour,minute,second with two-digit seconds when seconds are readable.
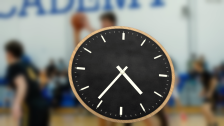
4,36
